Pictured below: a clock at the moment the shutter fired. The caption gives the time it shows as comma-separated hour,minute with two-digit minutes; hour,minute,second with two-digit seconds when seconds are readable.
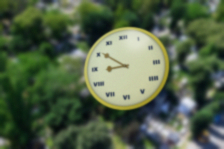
8,51
